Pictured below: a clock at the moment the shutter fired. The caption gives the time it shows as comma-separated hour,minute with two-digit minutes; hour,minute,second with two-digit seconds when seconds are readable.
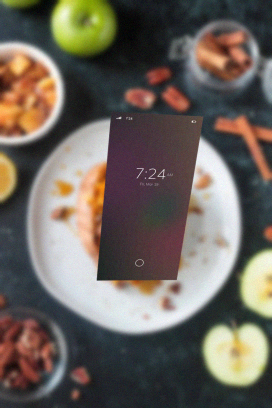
7,24
